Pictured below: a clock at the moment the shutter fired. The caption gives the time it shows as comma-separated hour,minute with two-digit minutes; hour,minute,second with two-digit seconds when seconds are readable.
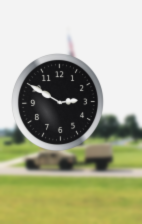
2,50
